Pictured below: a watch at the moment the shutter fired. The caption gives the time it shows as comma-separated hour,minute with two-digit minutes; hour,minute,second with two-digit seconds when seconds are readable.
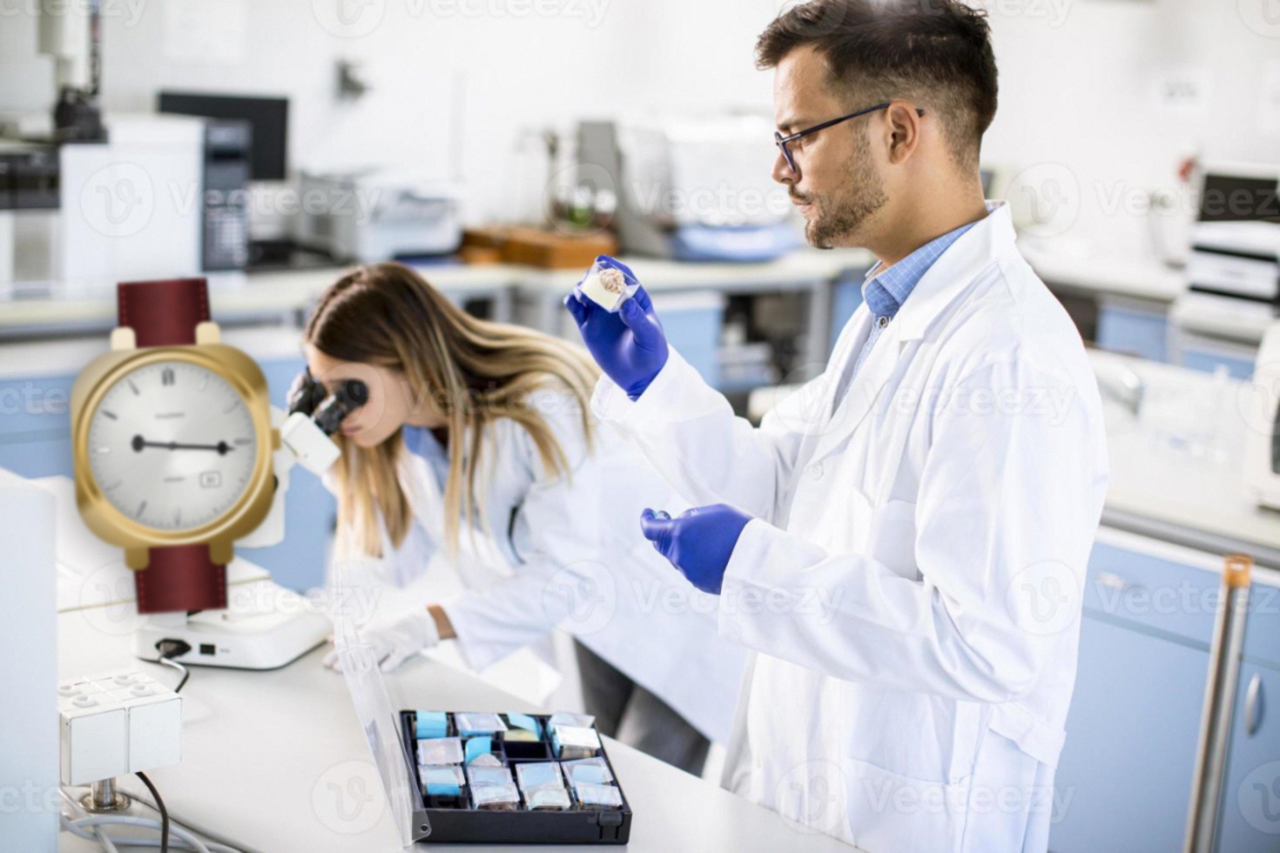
9,16
